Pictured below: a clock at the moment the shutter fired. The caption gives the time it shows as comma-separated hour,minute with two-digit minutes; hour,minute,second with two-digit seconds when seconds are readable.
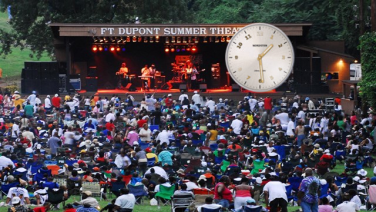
1,29
